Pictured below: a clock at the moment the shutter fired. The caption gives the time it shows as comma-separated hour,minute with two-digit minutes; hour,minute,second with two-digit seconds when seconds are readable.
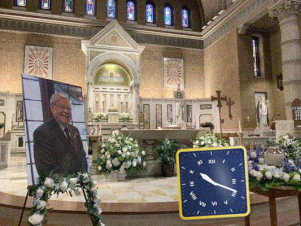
10,19
